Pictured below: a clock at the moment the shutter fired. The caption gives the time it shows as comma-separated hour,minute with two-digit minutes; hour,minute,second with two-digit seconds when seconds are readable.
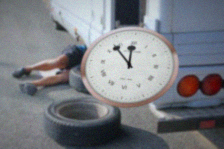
11,53
